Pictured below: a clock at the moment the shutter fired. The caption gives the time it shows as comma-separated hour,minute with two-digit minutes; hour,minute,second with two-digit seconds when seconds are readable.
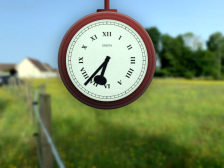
6,37
